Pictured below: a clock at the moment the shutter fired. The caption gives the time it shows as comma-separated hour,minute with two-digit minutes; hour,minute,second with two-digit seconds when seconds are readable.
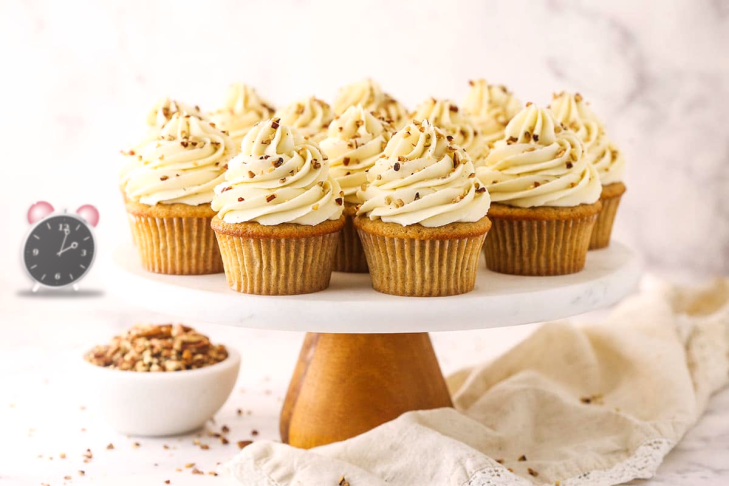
2,02
